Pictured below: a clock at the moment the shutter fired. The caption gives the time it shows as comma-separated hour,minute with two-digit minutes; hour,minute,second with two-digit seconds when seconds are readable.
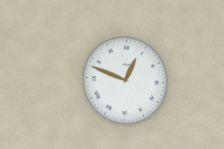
12,48
